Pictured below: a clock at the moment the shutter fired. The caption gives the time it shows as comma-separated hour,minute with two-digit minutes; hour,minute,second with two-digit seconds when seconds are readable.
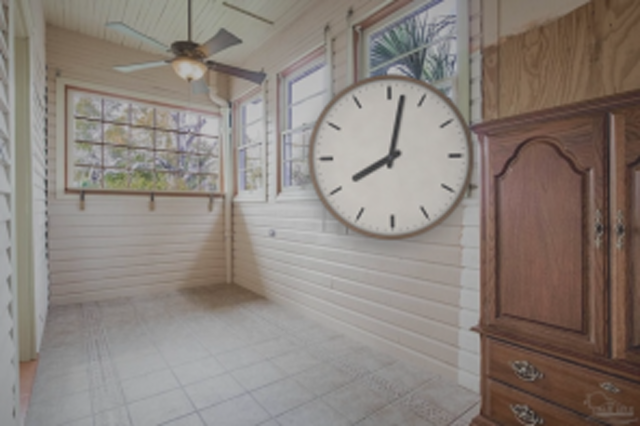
8,02
